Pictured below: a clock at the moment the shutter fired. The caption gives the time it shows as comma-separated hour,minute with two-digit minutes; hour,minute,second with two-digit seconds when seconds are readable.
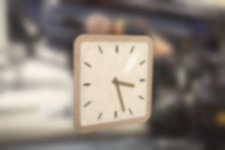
3,27
